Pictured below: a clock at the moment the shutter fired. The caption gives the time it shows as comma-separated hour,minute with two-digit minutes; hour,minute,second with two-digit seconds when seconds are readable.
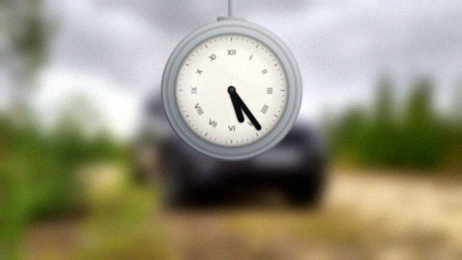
5,24
